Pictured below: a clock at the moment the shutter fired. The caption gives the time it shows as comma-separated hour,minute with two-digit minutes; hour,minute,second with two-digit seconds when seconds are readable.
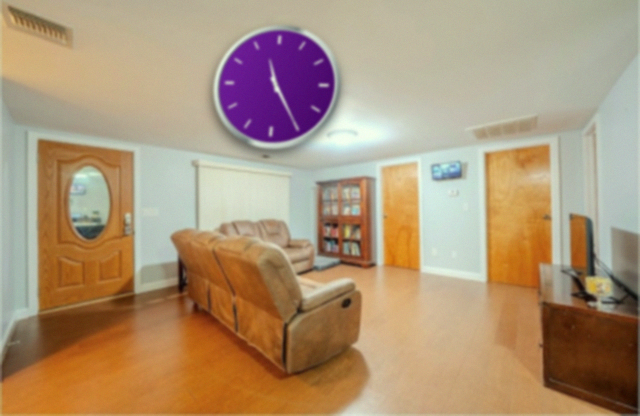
11,25
